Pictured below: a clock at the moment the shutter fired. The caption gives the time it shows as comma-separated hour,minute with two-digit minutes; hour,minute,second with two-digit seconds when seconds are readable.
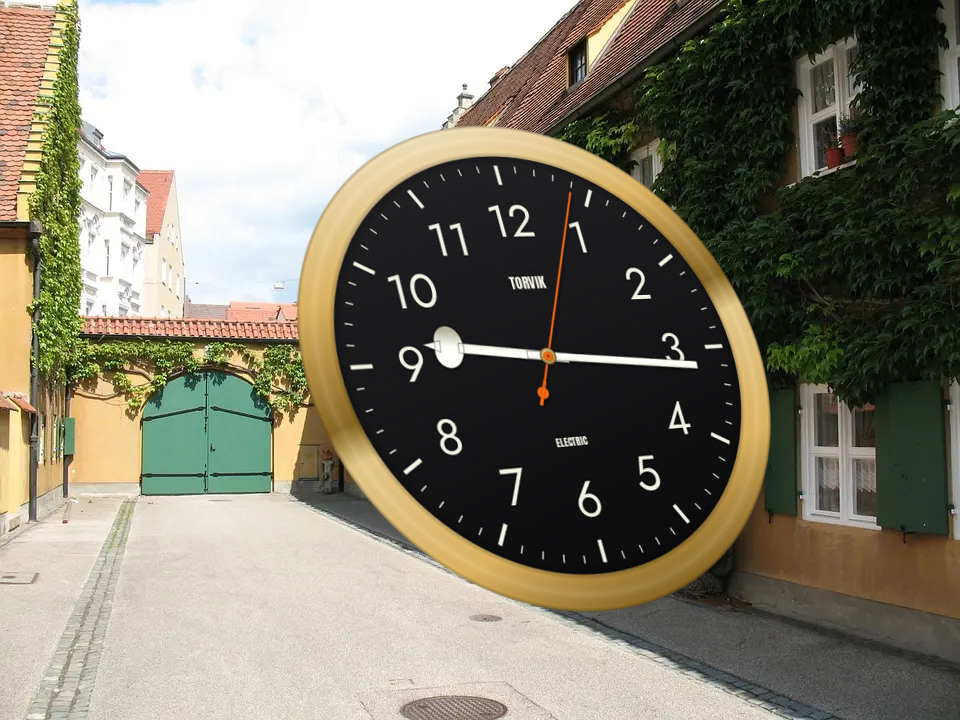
9,16,04
